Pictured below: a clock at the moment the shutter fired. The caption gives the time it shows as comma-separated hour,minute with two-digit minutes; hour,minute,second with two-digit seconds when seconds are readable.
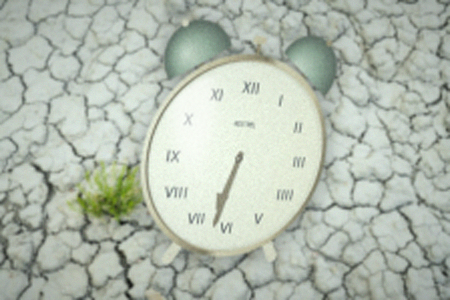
6,32
